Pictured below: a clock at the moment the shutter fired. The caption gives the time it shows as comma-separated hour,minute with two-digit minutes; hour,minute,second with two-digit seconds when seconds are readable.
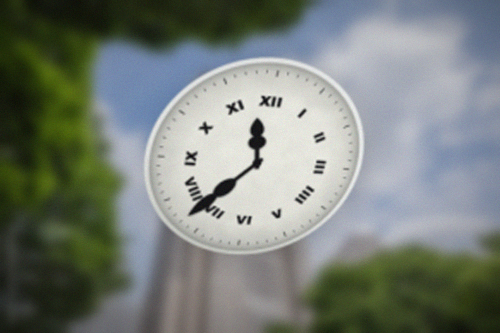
11,37
